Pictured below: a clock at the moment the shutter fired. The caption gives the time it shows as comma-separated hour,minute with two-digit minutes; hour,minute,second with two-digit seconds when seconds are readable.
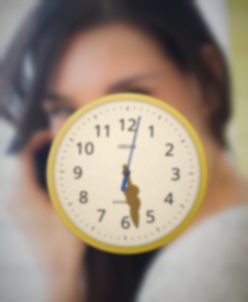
5,28,02
